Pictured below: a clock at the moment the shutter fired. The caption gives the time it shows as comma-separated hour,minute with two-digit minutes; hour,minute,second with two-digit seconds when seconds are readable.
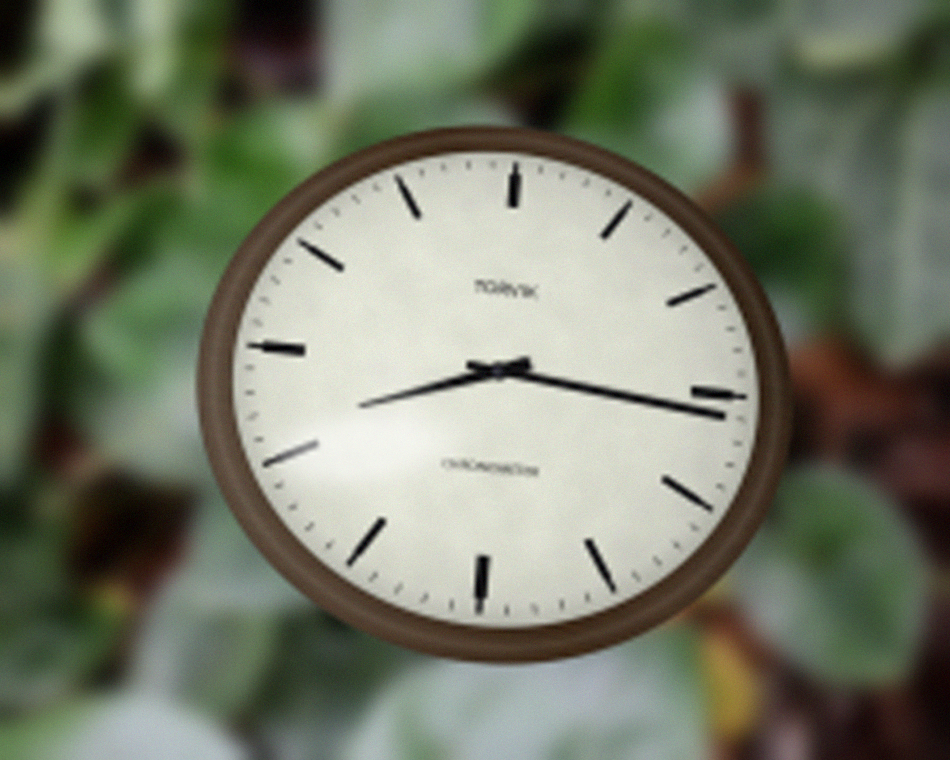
8,16
